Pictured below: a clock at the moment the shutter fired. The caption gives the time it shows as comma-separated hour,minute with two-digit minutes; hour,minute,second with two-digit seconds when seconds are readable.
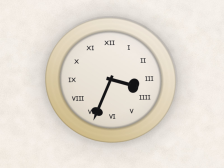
3,34
